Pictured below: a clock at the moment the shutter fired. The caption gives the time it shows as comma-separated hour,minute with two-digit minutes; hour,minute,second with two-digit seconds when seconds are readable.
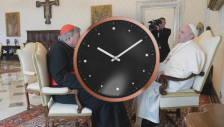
10,10
